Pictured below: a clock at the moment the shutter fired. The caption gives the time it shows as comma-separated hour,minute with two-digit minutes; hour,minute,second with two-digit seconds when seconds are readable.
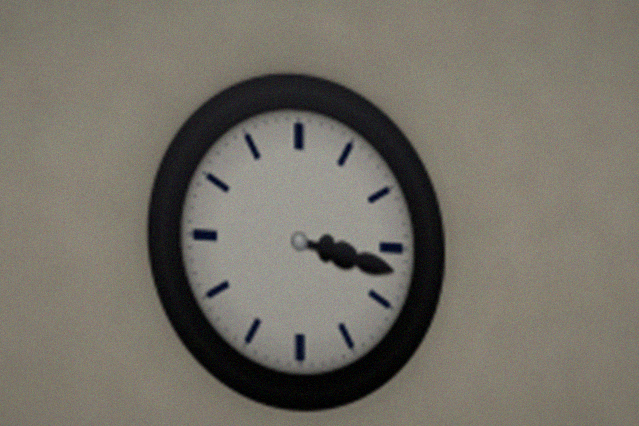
3,17
